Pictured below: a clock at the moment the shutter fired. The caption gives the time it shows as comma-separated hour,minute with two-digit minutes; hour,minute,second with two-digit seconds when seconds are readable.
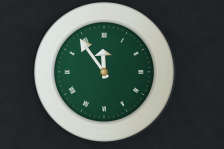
11,54
